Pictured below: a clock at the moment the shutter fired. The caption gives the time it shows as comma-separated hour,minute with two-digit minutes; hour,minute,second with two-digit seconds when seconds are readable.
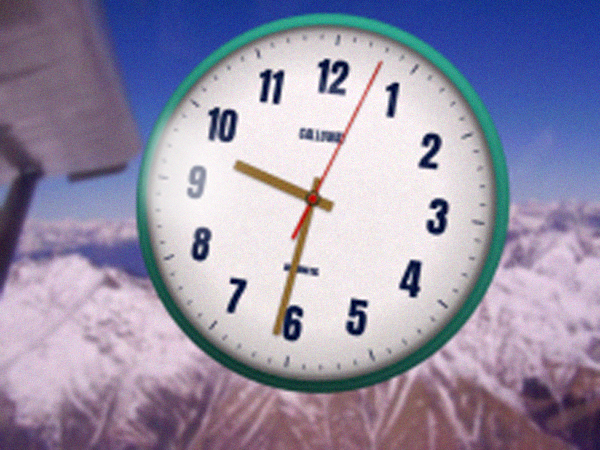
9,31,03
